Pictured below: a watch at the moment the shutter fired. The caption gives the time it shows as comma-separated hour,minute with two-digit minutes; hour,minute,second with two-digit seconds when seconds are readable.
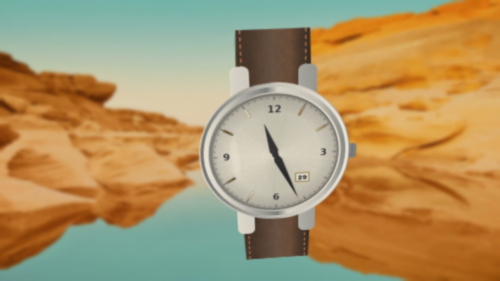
11,26
